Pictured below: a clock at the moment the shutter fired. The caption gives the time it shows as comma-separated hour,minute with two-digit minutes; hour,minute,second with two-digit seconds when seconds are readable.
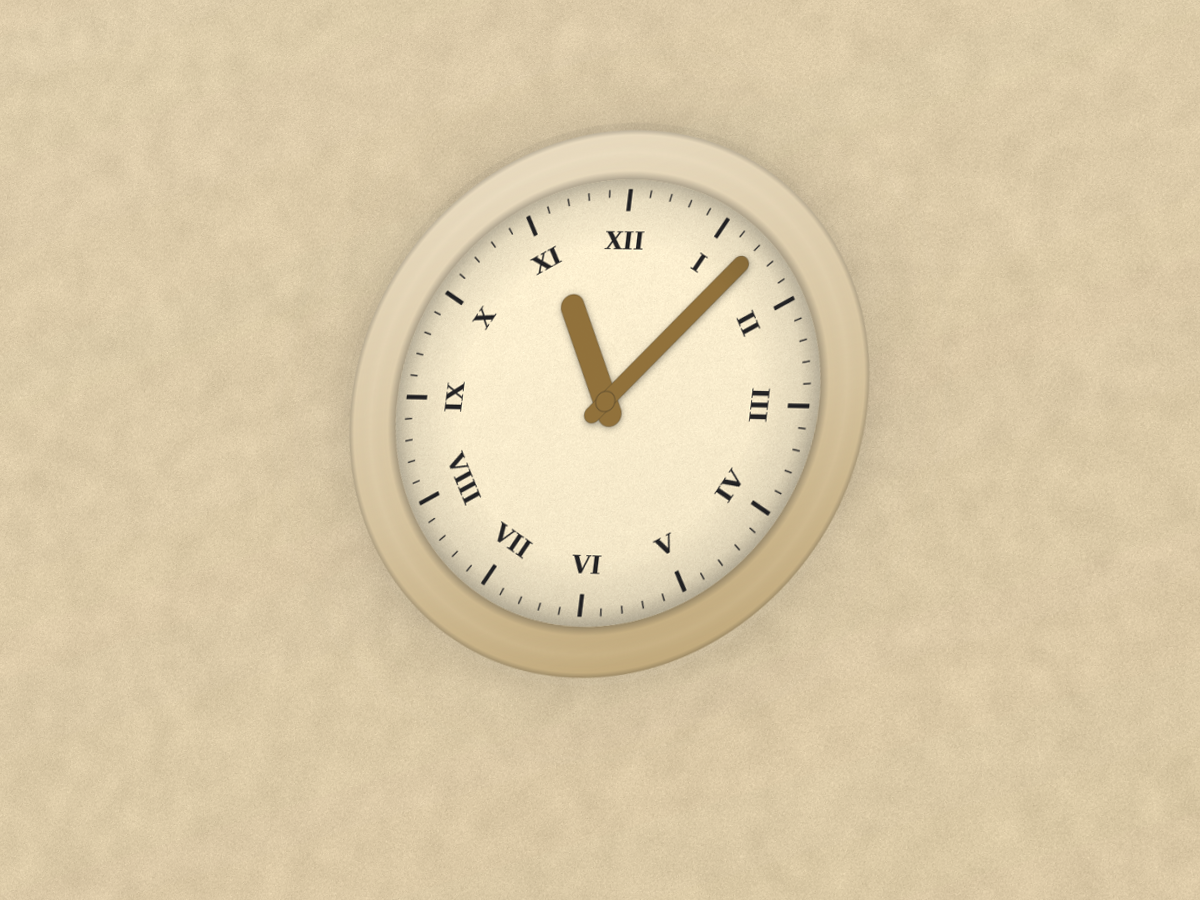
11,07
